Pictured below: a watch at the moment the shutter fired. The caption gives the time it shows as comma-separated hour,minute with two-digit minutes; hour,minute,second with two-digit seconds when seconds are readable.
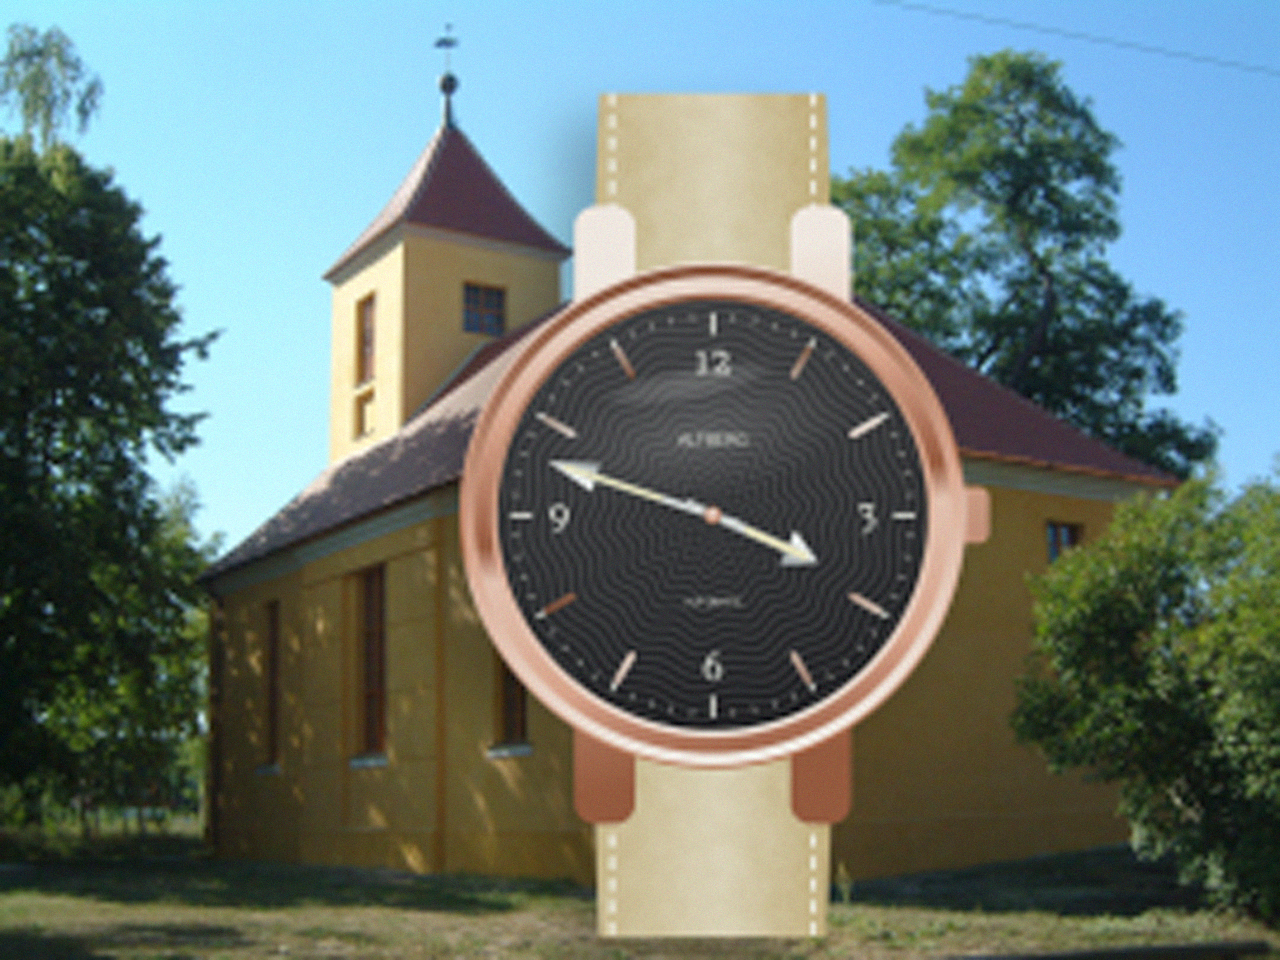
3,48
